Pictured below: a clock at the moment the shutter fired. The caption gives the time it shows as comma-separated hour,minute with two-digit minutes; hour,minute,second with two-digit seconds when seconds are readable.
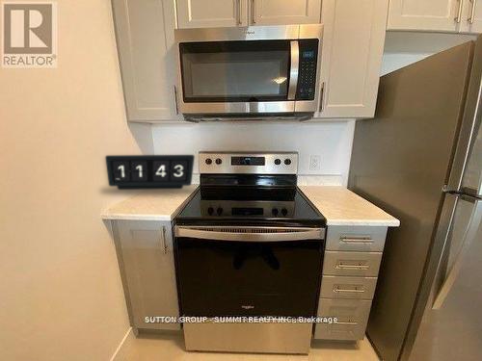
11,43
